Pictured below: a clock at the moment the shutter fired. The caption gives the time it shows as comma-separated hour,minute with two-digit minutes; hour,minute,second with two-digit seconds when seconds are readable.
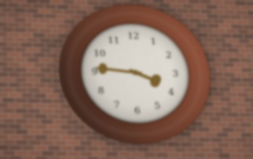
3,46
